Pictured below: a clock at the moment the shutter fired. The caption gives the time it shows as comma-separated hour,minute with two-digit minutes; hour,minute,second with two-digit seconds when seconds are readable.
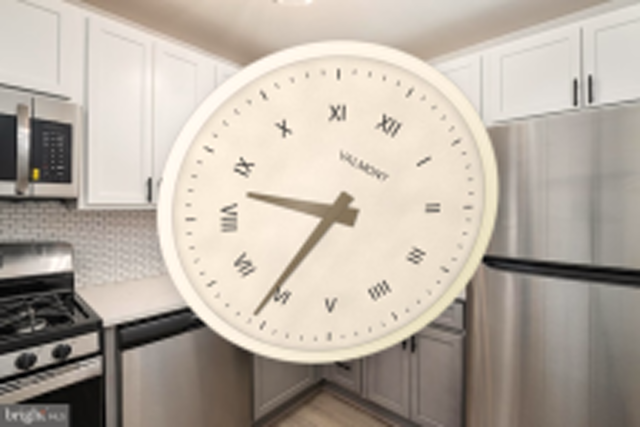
8,31
